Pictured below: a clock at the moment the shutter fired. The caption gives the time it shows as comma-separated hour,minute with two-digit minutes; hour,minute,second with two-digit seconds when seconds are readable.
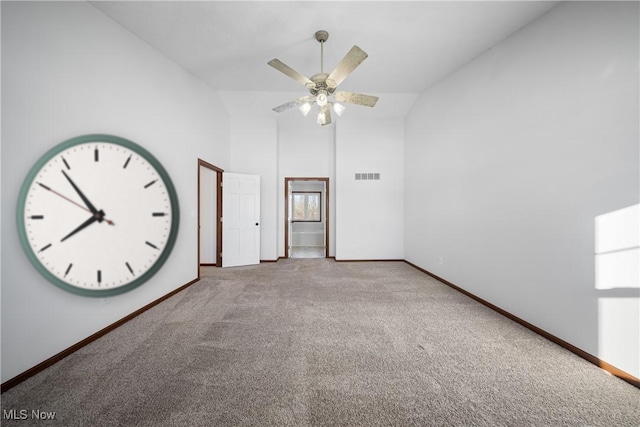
7,53,50
